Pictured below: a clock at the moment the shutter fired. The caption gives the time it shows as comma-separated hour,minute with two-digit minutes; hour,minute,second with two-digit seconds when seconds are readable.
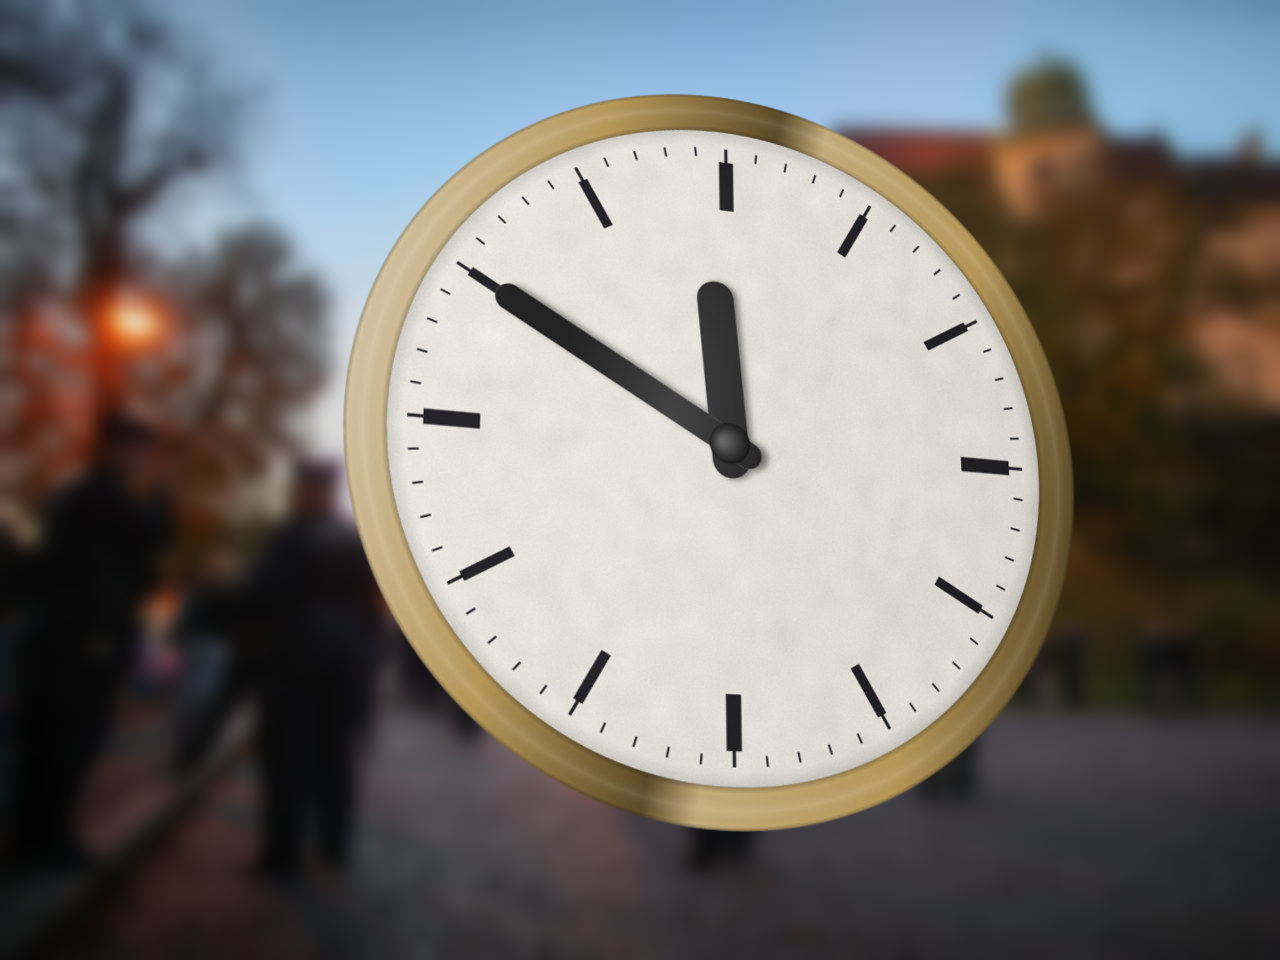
11,50
